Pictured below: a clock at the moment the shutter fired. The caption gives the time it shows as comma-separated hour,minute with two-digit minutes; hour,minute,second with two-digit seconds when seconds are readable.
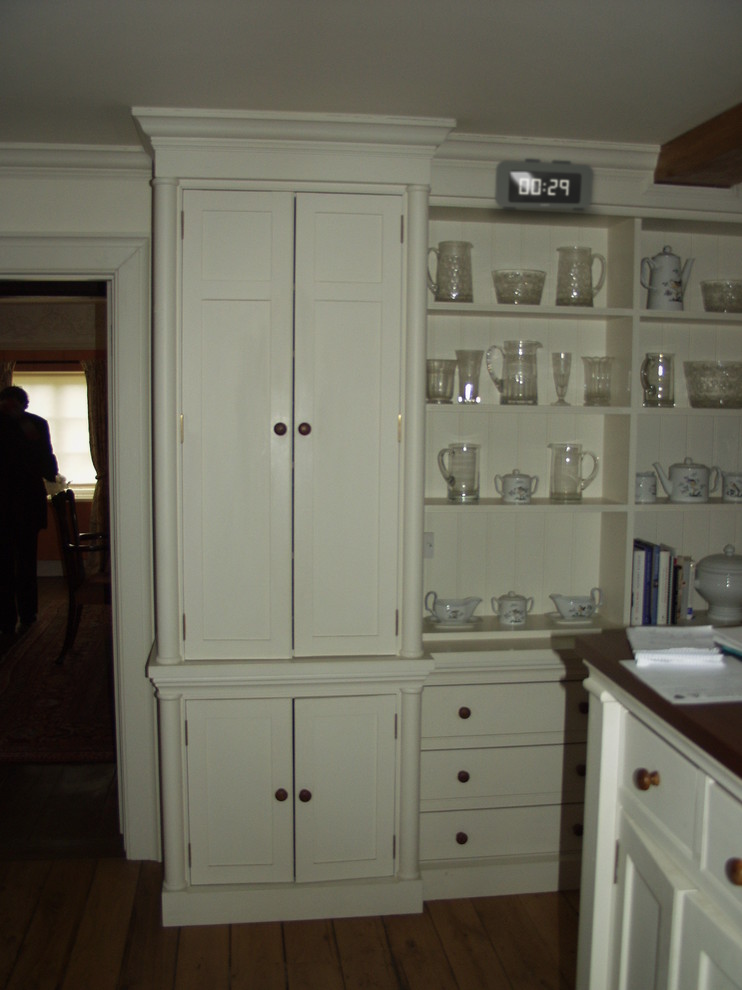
0,29
